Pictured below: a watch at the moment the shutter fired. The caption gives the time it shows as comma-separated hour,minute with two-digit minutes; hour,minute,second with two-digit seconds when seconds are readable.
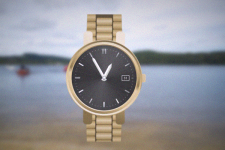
12,55
